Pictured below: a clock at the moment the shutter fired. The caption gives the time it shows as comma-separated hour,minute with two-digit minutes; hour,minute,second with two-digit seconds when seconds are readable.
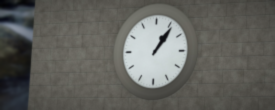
1,06
